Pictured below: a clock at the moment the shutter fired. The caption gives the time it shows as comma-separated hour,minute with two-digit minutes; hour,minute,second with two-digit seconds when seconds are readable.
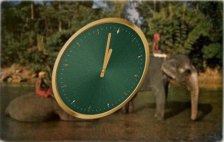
11,58
